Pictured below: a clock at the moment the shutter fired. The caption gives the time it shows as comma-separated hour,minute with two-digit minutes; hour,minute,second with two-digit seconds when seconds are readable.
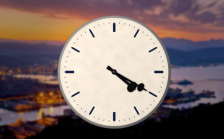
4,20
